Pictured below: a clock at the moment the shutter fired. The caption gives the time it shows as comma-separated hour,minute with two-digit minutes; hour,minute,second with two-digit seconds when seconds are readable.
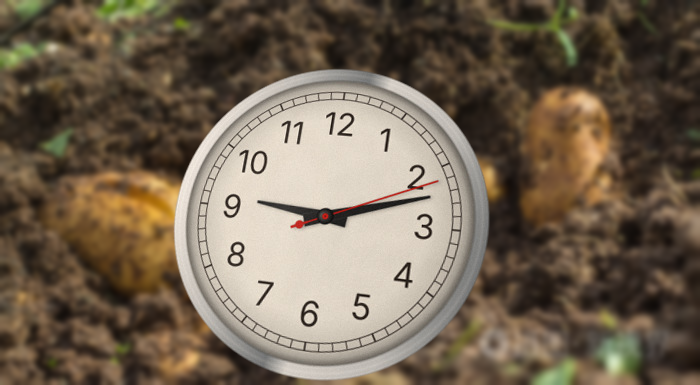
9,12,11
